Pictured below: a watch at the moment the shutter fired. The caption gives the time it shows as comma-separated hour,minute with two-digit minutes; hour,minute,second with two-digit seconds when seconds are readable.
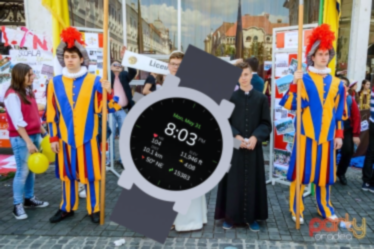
8,03
